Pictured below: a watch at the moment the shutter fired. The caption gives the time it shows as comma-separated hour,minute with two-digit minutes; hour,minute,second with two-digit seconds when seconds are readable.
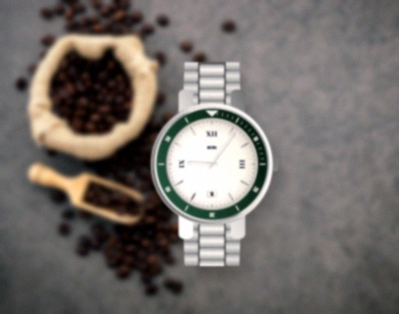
9,06
